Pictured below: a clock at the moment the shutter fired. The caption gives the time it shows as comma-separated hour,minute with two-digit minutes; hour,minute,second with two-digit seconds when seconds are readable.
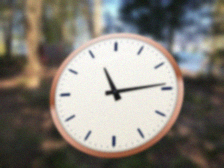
11,14
